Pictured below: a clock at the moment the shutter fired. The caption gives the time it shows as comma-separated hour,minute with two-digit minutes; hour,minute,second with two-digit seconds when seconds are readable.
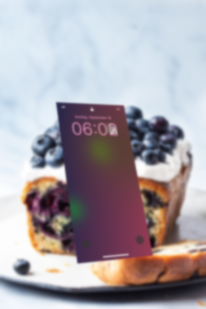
6,02
